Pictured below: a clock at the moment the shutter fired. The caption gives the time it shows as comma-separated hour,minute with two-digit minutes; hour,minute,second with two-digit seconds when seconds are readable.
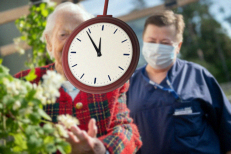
11,54
